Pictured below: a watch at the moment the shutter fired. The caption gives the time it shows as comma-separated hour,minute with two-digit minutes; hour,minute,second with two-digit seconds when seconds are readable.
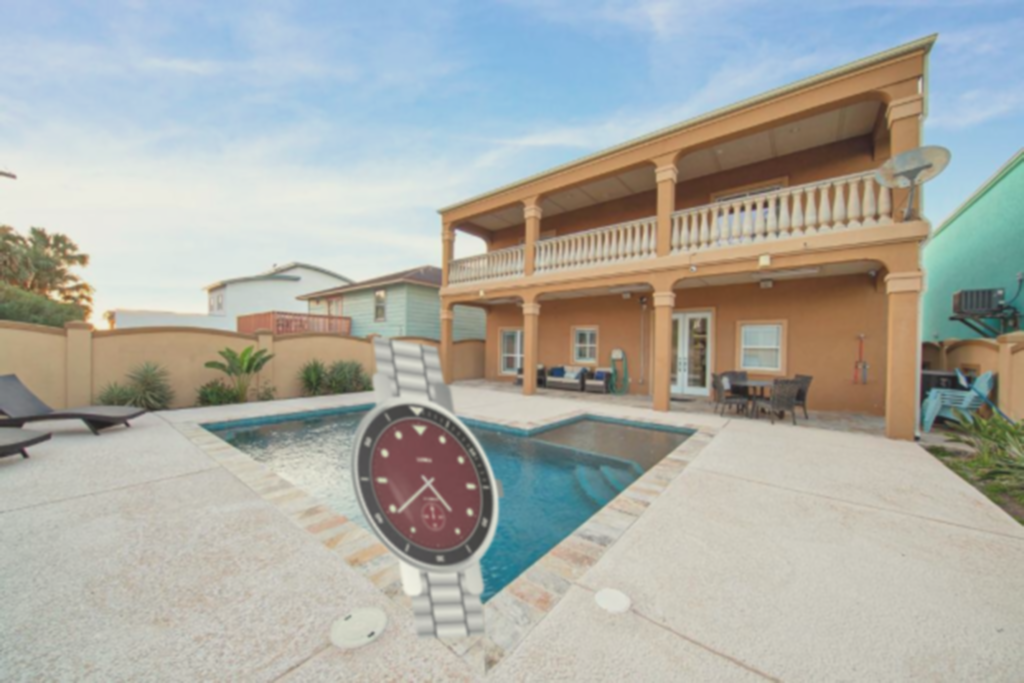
4,39
